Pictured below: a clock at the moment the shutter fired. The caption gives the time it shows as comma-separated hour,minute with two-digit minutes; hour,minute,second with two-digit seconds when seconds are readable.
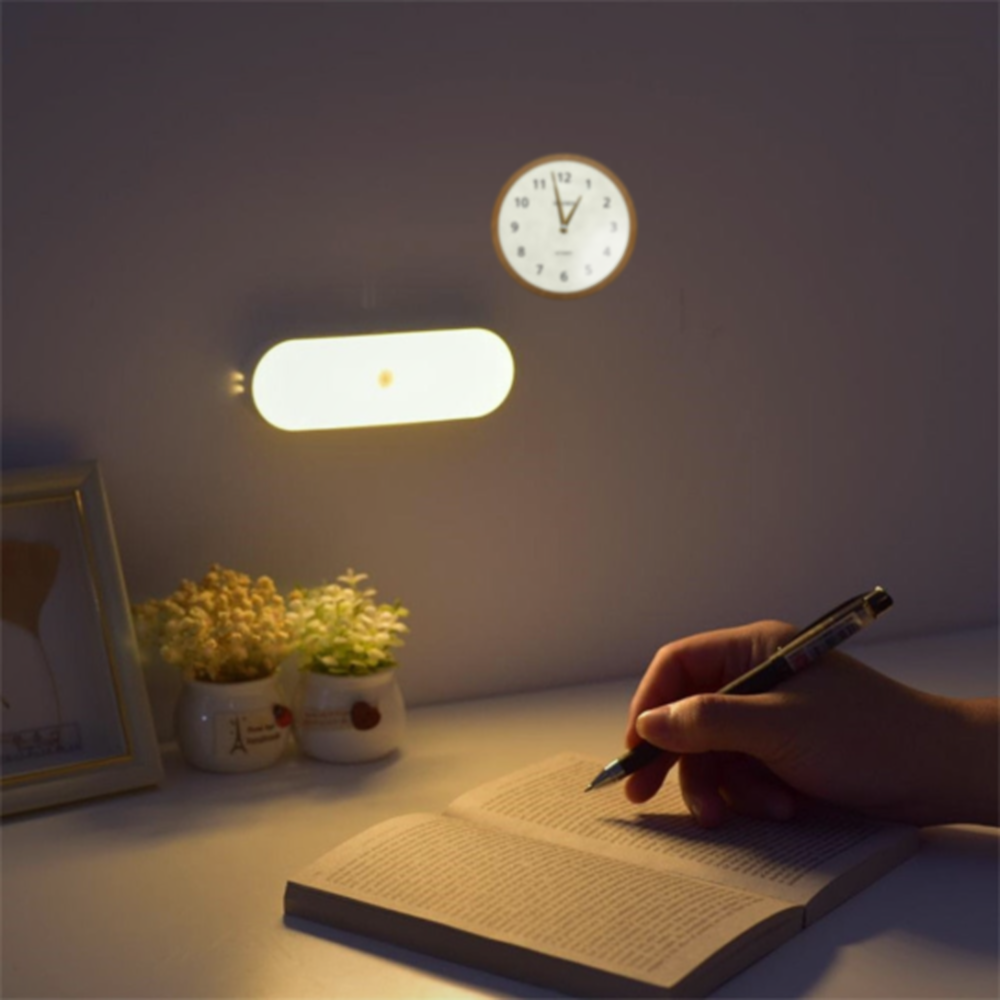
12,58
